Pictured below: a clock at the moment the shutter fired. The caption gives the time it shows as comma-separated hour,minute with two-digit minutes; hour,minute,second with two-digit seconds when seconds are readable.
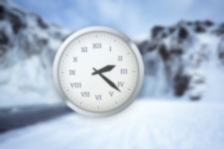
2,22
